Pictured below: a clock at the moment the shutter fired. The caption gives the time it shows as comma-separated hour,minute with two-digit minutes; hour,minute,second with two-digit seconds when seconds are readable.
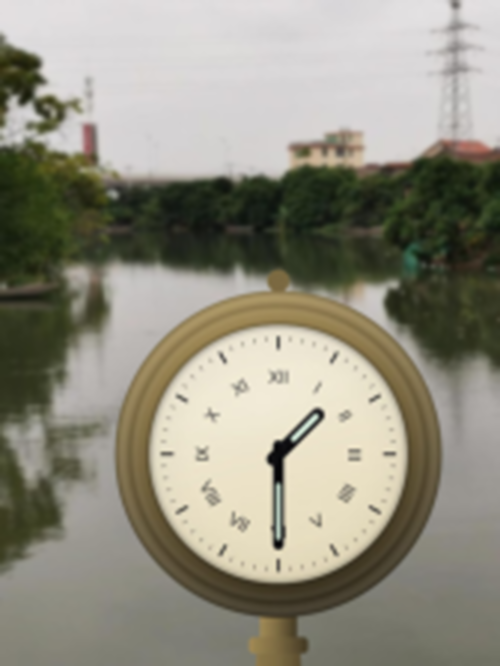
1,30
